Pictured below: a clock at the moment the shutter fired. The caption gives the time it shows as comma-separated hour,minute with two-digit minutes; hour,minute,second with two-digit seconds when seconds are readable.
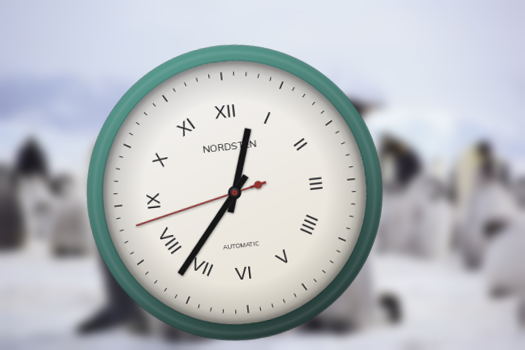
12,36,43
